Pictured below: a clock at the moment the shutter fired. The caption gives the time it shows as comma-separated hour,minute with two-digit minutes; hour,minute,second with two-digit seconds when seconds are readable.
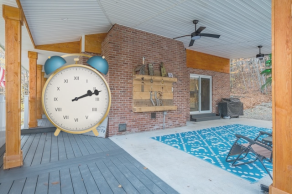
2,12
